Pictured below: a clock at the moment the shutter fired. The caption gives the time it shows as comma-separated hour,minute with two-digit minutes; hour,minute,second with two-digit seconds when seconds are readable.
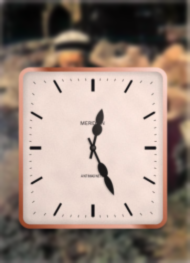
12,26
